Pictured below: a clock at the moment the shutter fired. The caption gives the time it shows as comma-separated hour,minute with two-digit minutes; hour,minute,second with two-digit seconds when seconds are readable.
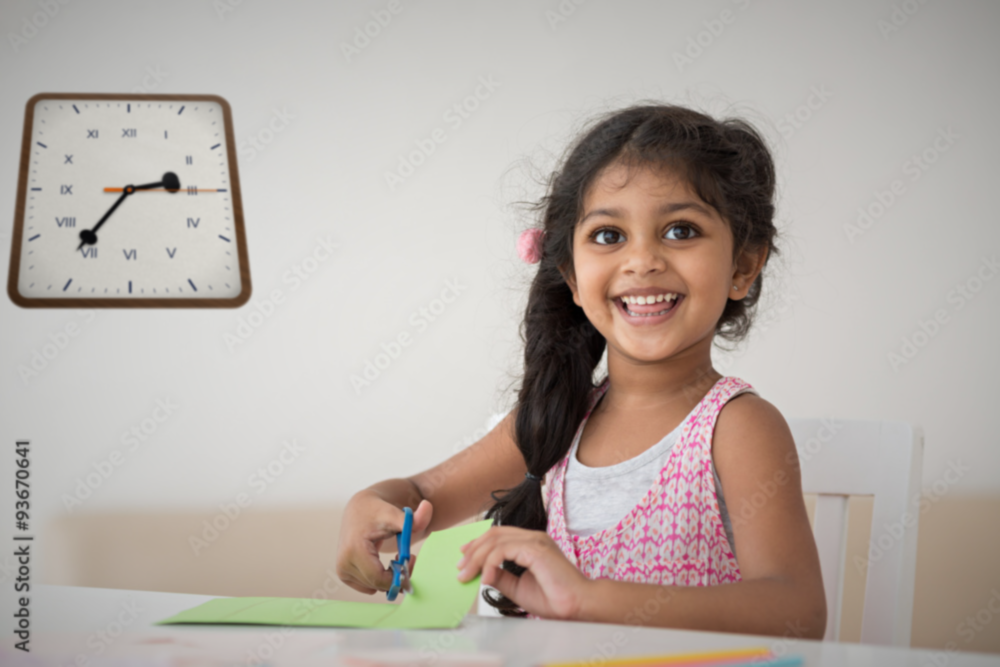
2,36,15
